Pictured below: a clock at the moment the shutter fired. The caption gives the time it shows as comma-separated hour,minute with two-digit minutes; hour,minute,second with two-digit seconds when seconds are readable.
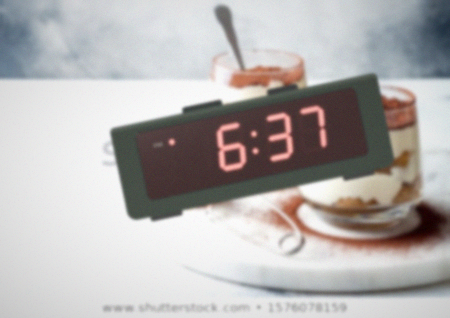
6,37
